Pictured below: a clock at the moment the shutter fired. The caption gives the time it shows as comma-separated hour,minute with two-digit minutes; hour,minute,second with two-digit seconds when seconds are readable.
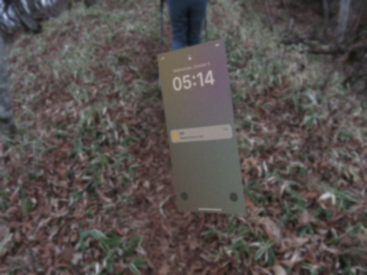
5,14
